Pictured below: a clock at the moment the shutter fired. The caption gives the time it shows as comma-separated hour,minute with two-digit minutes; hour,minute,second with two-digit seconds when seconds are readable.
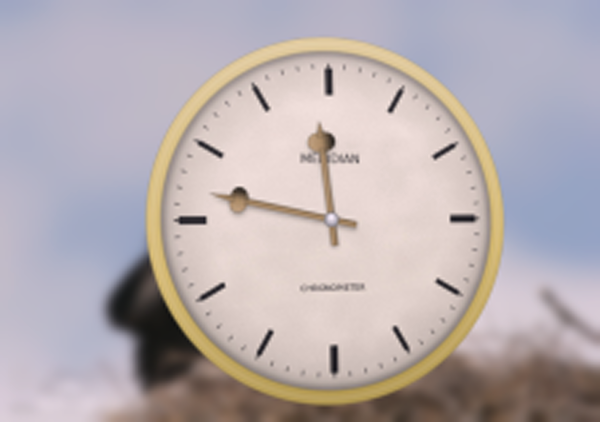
11,47
